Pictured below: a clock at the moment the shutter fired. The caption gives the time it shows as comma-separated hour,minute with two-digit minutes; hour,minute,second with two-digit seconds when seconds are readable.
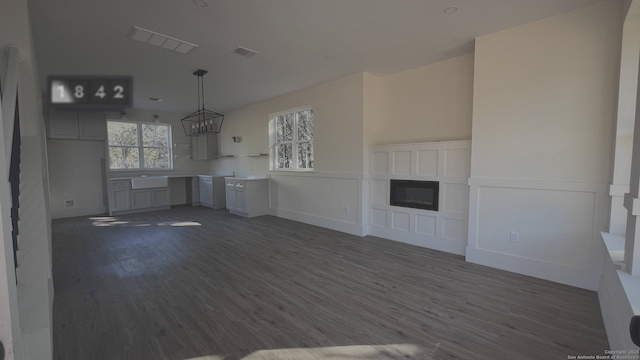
18,42
